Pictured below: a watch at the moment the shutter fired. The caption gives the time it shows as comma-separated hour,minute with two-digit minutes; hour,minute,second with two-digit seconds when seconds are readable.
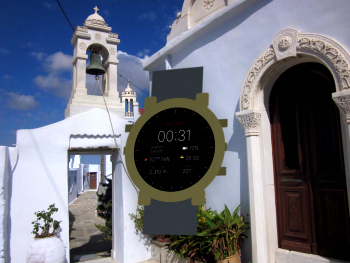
0,31
